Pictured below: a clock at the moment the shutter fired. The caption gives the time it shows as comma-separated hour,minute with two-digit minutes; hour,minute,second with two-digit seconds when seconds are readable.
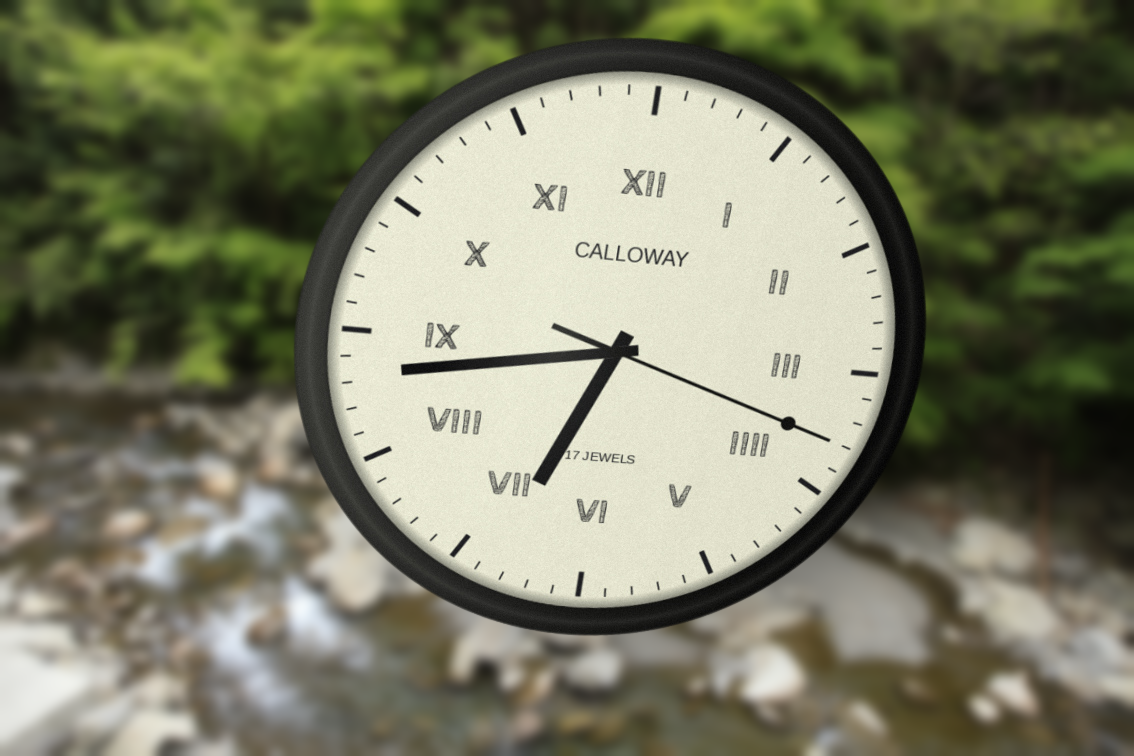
6,43,18
